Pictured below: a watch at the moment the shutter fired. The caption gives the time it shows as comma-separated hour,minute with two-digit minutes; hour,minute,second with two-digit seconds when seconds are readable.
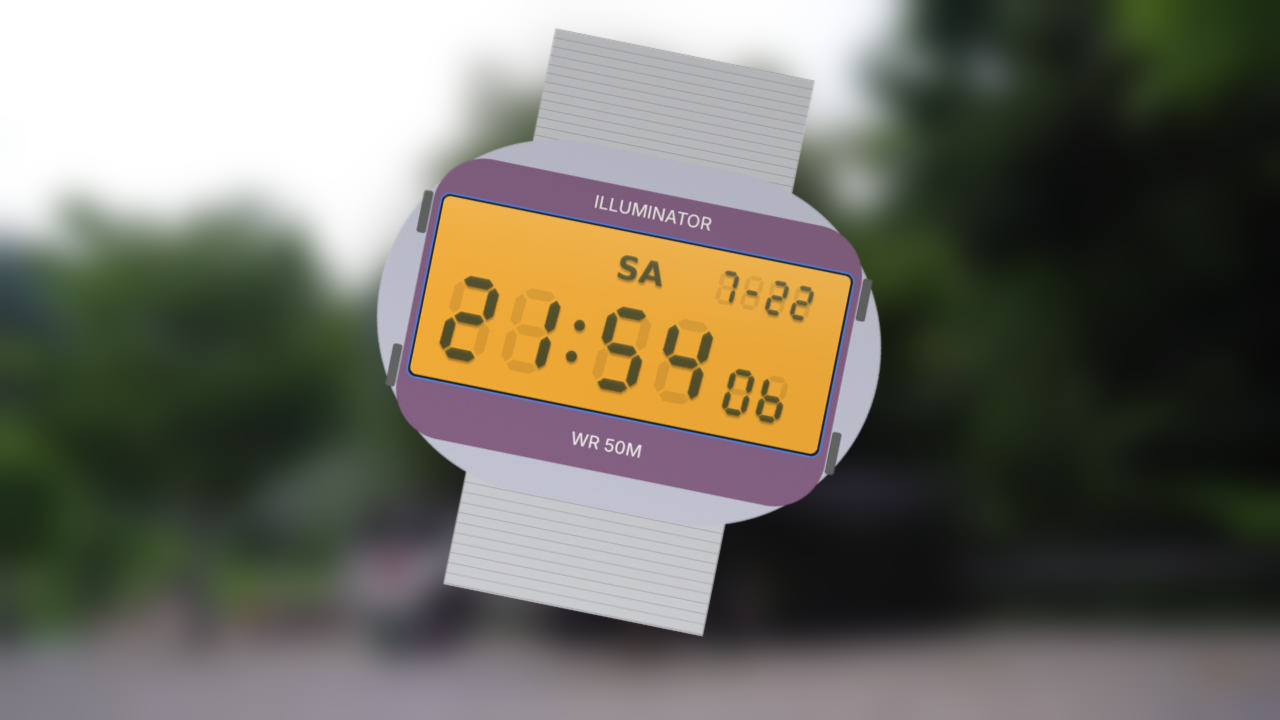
21,54,06
